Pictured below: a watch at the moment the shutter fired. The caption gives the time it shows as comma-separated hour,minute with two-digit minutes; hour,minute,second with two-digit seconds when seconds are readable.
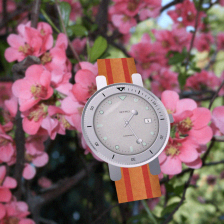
1,26
